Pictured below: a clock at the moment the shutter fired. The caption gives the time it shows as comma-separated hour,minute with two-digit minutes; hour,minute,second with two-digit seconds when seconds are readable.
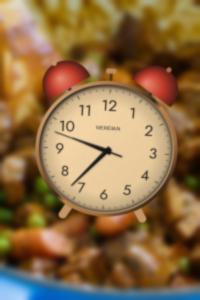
9,36,48
